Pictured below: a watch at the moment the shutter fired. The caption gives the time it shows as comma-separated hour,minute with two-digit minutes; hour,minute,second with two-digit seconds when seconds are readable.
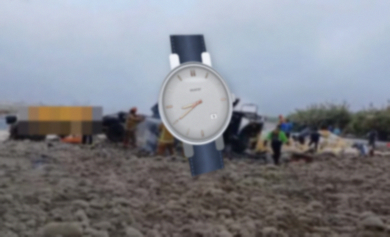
8,40
